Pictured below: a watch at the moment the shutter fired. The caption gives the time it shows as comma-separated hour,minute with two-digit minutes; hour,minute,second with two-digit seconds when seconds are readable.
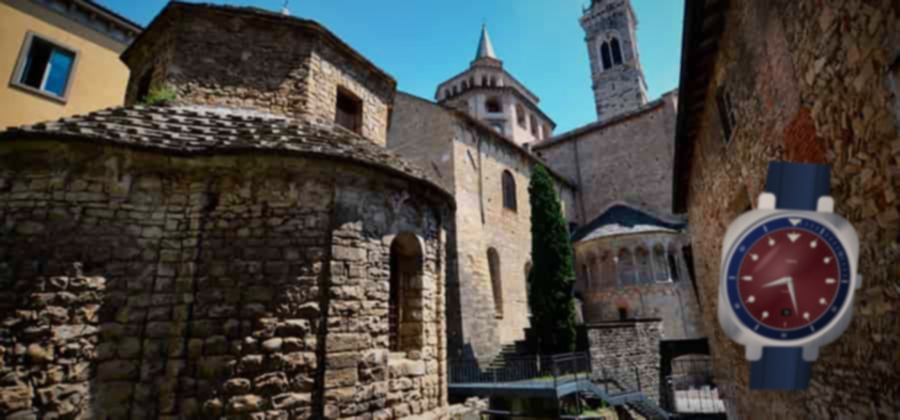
8,27
